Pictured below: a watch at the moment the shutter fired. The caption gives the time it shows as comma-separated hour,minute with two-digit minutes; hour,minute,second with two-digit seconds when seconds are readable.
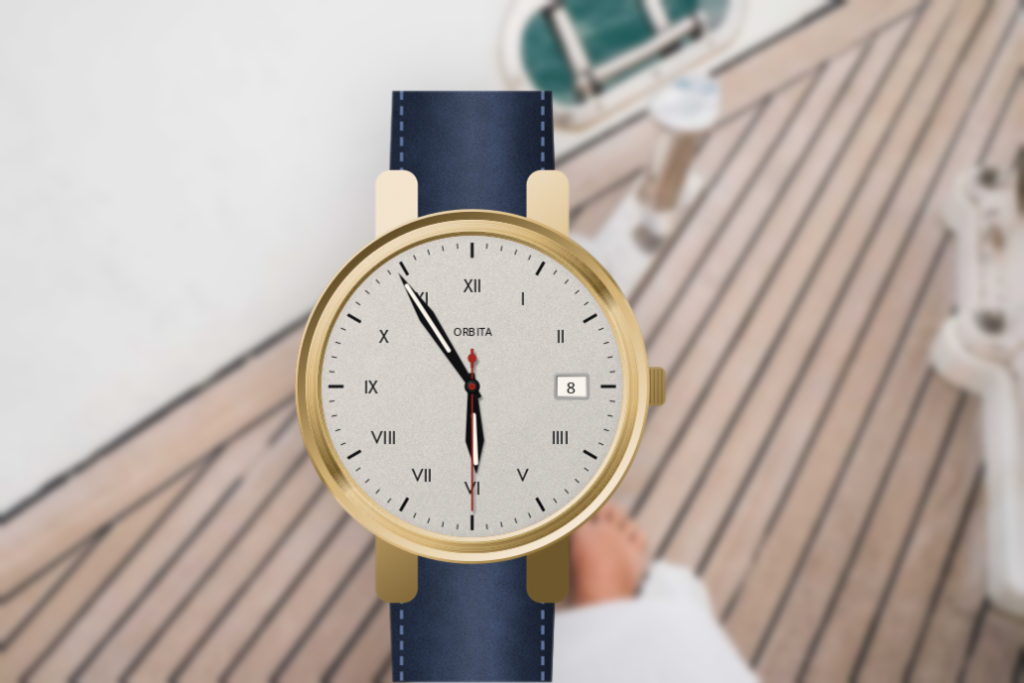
5,54,30
